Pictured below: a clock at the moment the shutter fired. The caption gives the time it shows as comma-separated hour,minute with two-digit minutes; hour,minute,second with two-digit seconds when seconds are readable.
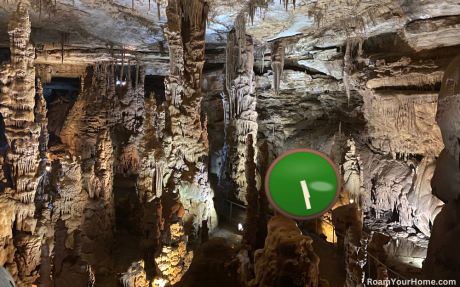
5,28
